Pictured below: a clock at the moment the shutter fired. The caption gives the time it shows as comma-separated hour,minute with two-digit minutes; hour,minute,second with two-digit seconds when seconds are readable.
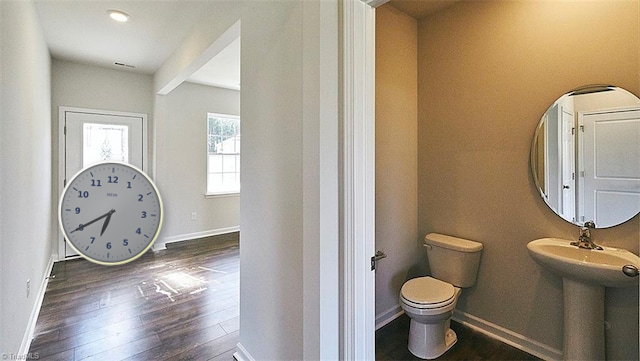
6,40
